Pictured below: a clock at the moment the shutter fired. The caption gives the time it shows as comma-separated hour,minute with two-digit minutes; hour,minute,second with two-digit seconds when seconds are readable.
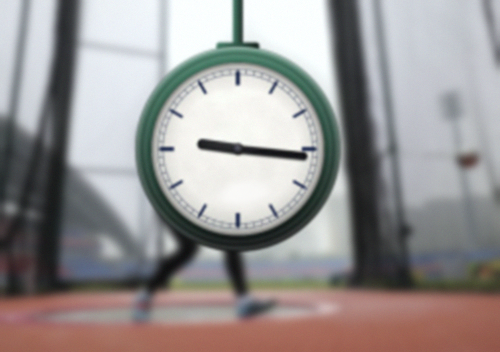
9,16
